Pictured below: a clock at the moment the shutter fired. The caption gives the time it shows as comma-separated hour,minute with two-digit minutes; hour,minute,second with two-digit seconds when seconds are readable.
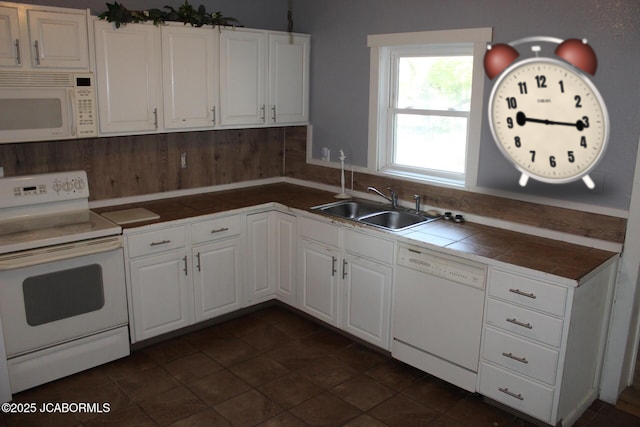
9,16
